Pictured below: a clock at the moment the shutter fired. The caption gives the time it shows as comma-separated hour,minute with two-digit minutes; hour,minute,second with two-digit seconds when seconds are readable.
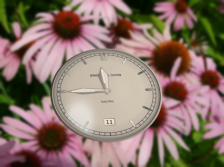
11,45
